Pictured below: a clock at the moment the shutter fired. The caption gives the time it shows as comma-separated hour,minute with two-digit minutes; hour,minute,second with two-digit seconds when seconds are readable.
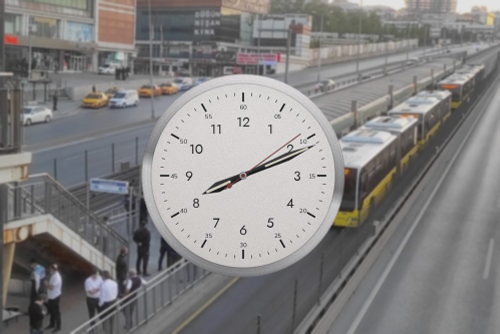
8,11,09
